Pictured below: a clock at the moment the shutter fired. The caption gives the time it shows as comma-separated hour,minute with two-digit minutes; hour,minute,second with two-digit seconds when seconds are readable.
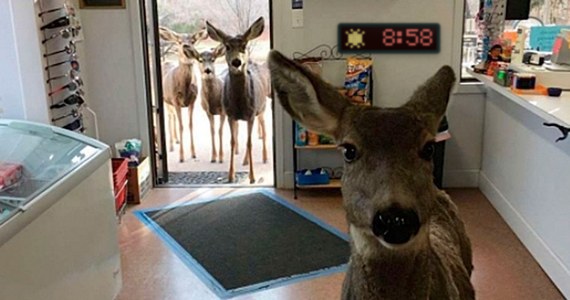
8,58
